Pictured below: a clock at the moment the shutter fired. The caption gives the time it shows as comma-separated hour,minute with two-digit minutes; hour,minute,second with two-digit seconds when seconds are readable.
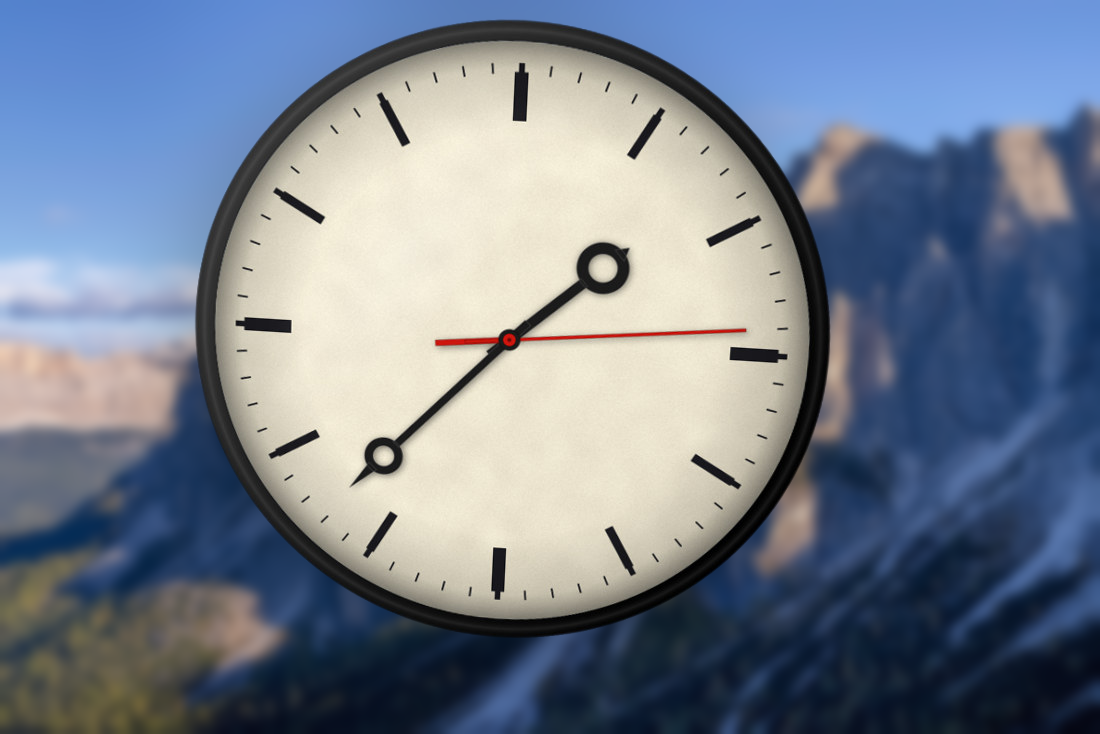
1,37,14
